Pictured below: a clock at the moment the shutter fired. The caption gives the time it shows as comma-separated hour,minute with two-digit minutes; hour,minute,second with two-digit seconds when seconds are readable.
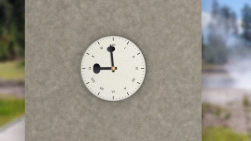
8,59
